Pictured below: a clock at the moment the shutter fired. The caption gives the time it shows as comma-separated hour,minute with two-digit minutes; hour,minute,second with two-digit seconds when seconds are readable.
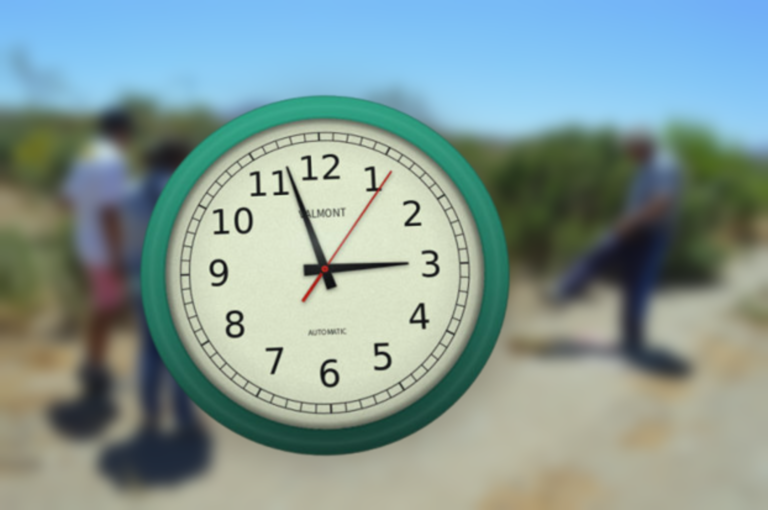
2,57,06
